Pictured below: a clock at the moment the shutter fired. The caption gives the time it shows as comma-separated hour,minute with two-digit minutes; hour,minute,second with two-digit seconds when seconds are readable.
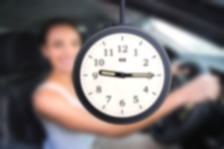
9,15
